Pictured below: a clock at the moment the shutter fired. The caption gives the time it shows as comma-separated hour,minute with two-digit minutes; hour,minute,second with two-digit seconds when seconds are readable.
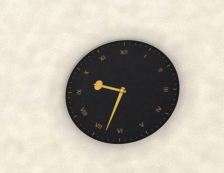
9,33
